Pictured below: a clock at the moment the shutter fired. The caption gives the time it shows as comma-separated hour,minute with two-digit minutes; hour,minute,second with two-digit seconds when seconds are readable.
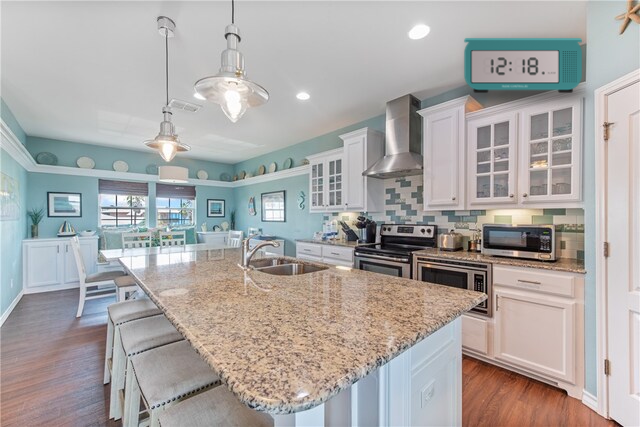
12,18
